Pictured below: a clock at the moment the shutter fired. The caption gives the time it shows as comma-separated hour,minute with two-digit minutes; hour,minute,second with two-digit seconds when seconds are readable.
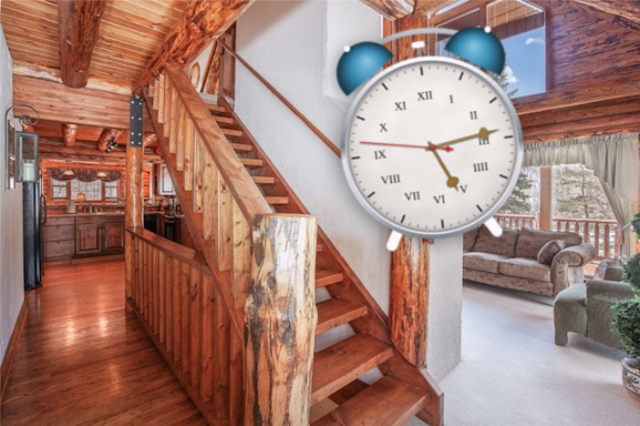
5,13,47
